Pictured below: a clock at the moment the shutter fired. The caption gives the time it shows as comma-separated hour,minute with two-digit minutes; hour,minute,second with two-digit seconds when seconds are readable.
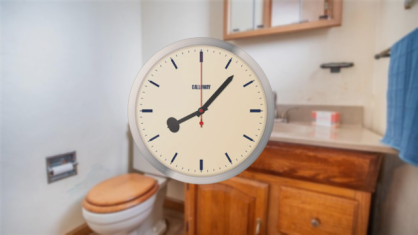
8,07,00
